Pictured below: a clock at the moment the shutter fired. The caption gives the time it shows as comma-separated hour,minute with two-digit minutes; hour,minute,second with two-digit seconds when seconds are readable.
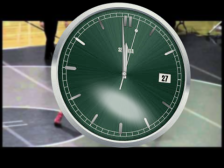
11,59,02
